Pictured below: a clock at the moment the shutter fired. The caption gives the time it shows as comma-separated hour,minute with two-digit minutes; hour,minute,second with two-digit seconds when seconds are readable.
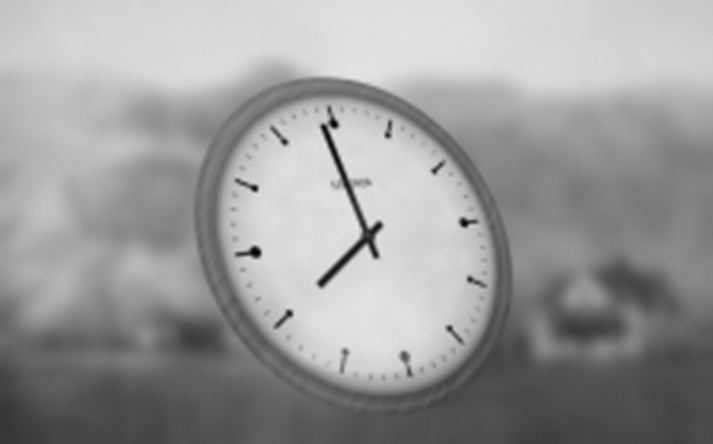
7,59
